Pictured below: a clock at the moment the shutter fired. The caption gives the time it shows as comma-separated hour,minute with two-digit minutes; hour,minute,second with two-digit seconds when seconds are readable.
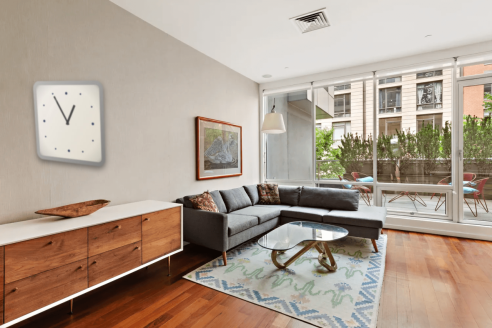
12,55
